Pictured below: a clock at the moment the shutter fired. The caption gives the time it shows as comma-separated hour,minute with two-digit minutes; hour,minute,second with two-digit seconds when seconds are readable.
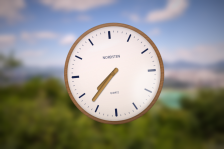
7,37
